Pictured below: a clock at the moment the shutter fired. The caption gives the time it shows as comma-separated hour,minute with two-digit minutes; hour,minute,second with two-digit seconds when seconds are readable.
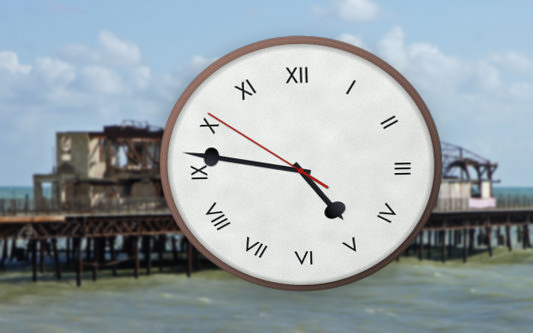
4,46,51
